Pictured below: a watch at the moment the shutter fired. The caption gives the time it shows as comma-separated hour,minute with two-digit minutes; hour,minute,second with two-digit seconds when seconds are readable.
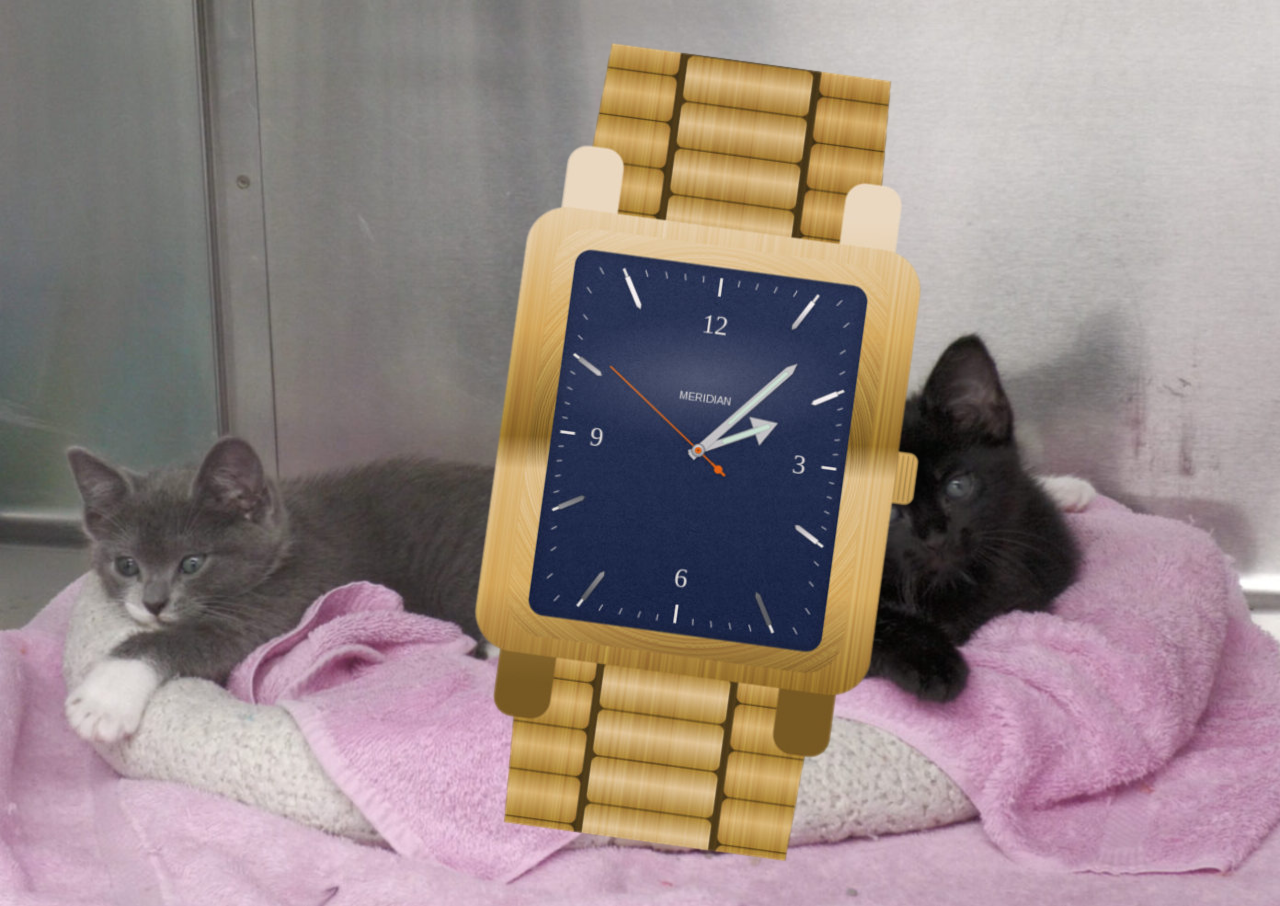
2,06,51
